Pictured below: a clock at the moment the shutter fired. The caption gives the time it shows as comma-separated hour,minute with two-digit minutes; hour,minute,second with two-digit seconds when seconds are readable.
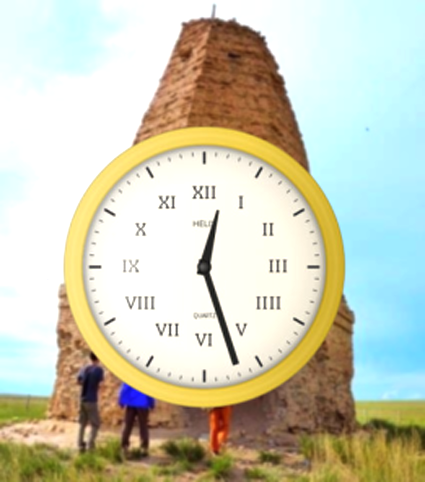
12,27
